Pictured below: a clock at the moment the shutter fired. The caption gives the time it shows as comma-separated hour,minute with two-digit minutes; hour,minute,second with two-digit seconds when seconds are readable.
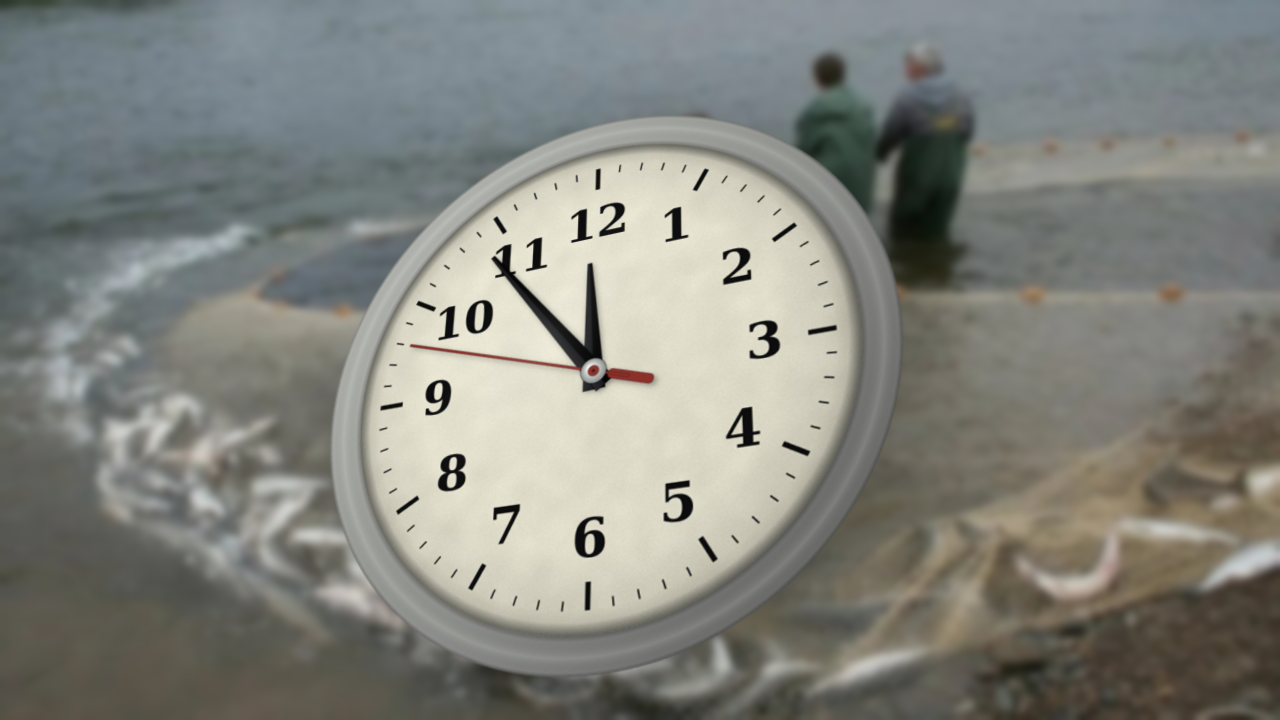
11,53,48
